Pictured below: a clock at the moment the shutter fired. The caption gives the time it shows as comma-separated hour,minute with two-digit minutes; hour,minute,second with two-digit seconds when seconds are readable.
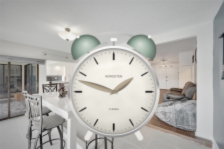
1,48
